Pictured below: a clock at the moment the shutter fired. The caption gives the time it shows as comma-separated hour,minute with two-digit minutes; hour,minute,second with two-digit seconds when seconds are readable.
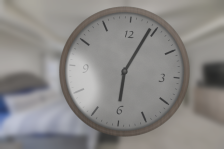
6,04
